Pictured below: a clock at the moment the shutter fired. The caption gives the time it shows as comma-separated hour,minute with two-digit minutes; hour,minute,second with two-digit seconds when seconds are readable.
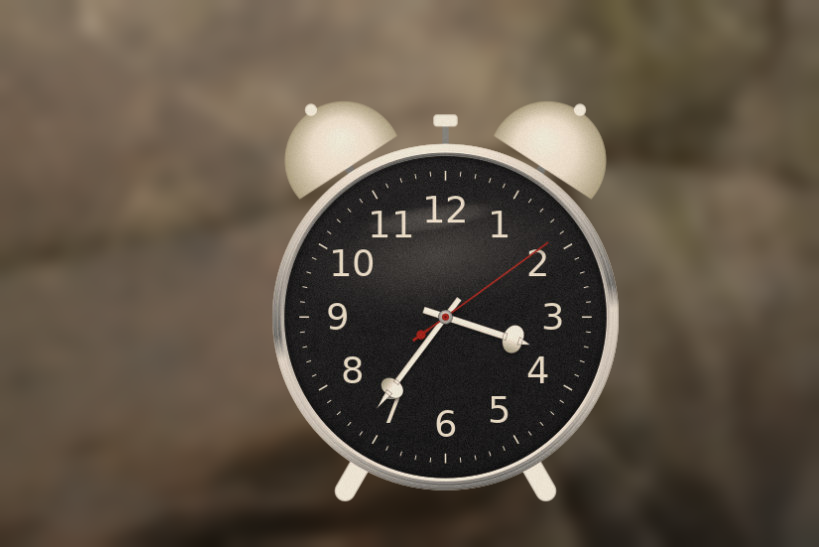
3,36,09
